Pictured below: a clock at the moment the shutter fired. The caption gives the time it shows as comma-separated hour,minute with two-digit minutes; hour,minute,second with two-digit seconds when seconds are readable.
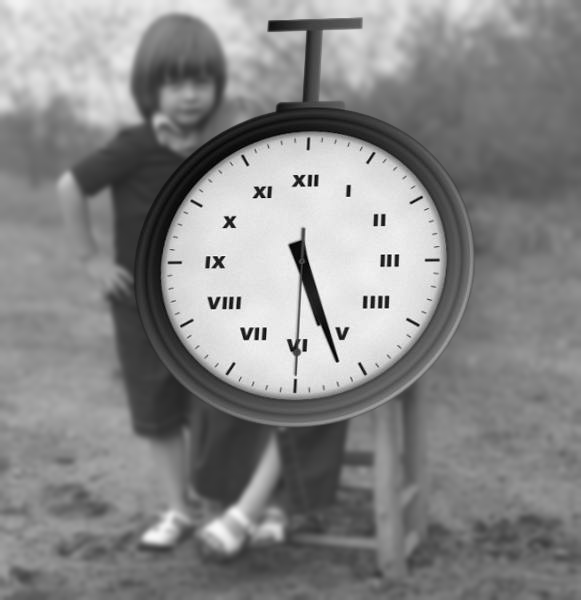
5,26,30
